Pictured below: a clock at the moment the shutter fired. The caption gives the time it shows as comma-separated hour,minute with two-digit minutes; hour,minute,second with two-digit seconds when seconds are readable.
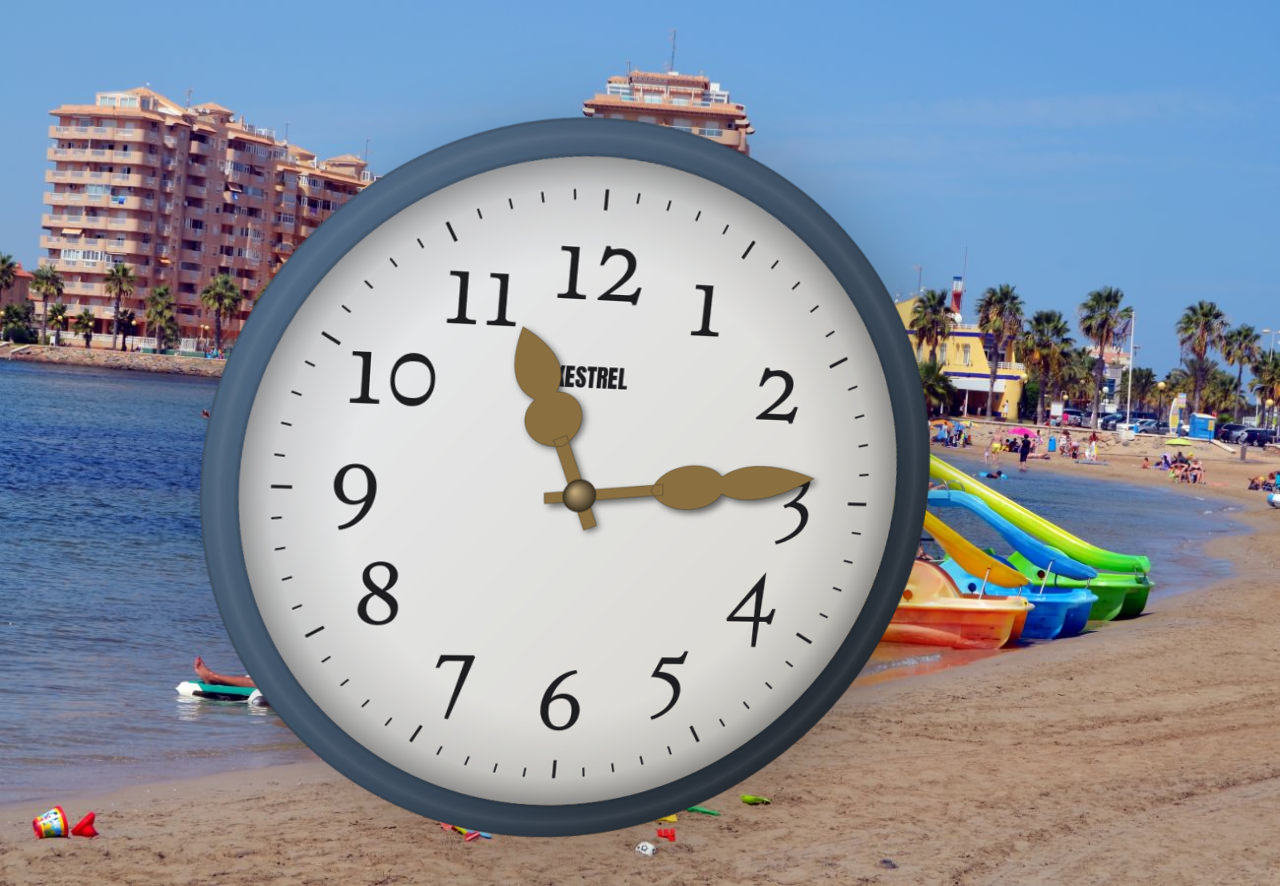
11,14
